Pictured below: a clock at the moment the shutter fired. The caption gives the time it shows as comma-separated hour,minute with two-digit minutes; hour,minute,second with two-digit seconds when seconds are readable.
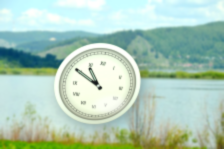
10,50
